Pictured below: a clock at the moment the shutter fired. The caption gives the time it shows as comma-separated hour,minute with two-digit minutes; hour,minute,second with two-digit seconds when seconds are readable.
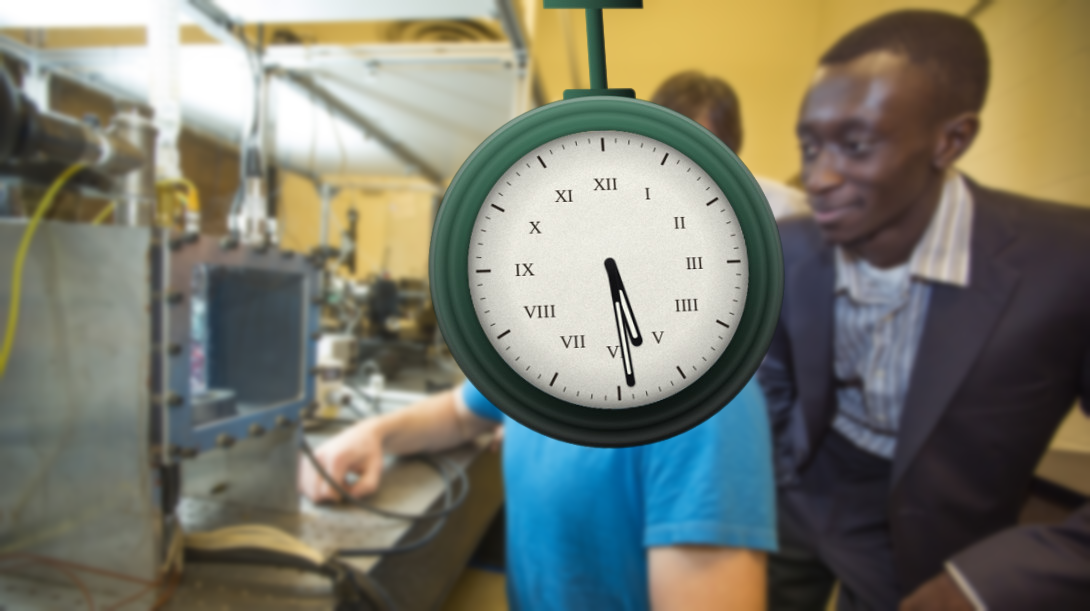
5,29
